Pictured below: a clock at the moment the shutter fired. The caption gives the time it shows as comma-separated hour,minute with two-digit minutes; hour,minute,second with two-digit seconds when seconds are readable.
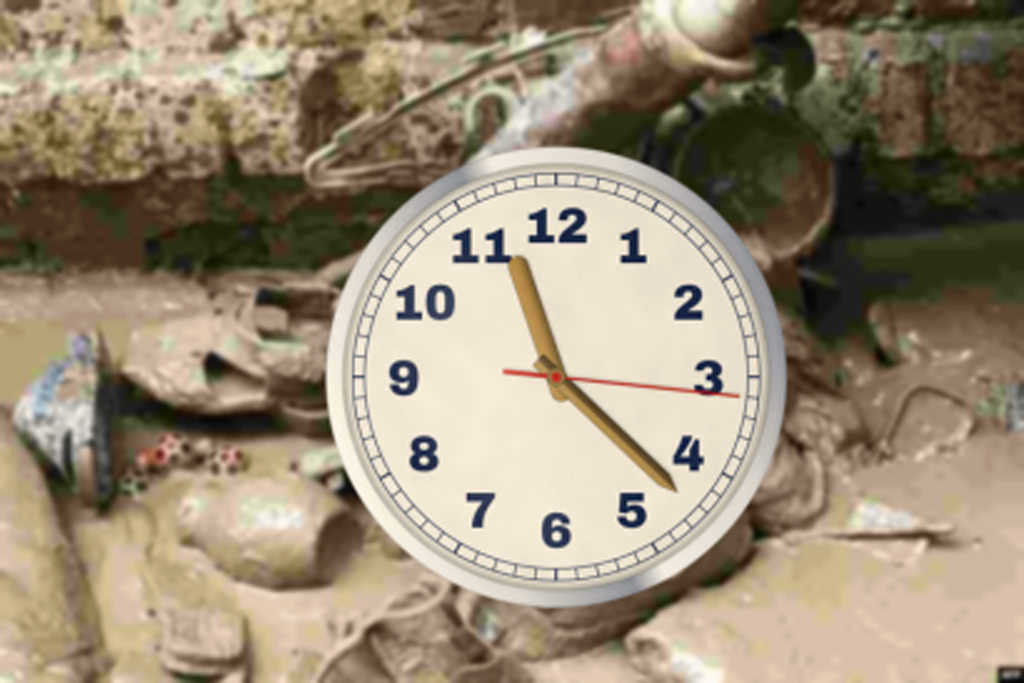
11,22,16
